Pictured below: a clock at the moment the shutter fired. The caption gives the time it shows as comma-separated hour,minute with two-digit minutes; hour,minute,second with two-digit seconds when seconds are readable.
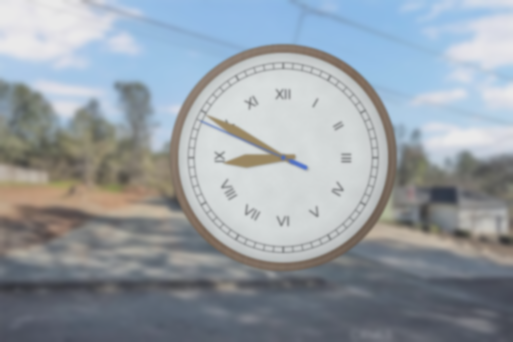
8,49,49
